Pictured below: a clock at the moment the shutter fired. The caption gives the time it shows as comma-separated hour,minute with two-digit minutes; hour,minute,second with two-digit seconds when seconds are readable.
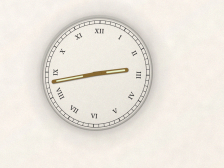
2,43
